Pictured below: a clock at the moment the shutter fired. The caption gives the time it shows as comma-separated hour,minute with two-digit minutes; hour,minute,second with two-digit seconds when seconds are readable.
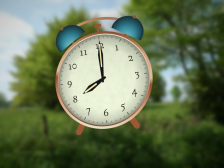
8,00
